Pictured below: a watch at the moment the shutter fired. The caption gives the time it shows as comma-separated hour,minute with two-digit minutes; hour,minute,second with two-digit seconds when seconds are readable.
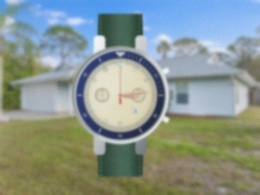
3,14
